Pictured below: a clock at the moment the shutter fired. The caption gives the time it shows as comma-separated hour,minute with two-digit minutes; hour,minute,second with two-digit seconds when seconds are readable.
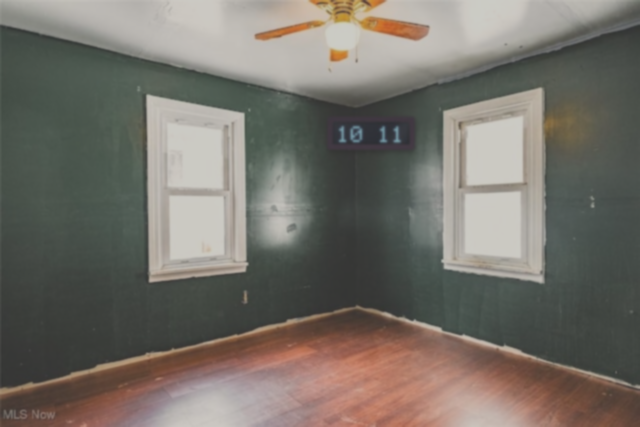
10,11
